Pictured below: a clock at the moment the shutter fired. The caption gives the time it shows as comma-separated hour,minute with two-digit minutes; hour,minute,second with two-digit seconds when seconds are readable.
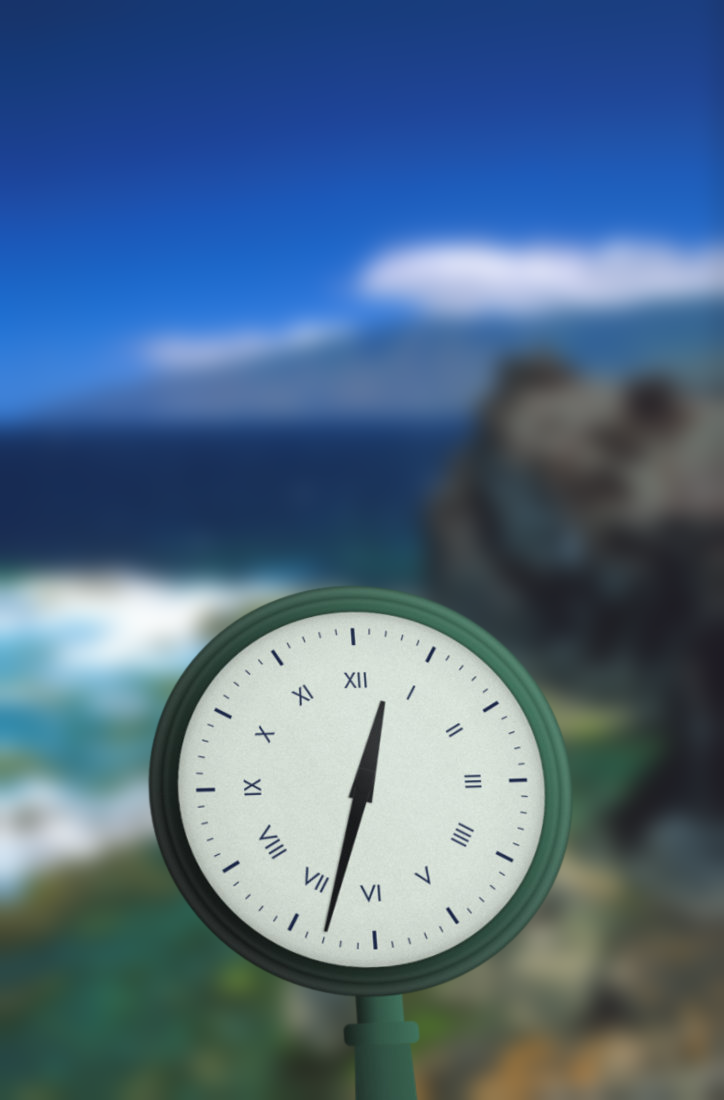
12,33
